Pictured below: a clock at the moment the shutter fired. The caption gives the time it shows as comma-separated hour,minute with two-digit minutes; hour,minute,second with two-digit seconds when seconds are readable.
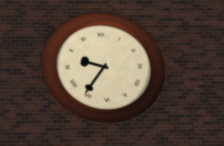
9,36
